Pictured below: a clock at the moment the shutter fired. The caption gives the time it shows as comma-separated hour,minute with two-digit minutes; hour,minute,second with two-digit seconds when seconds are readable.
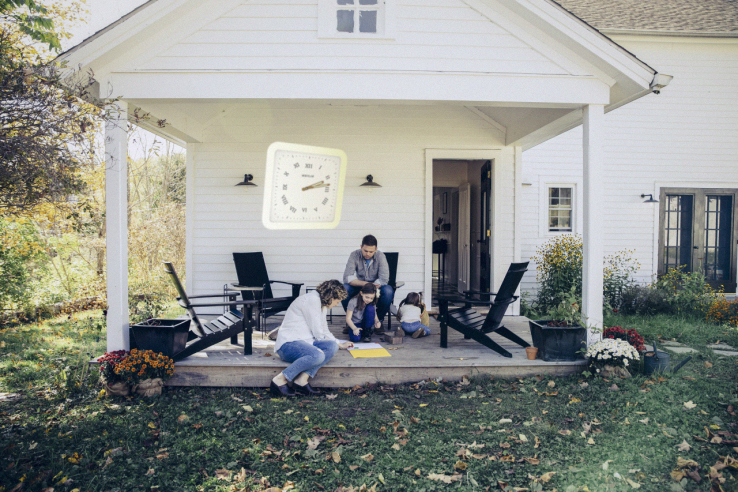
2,13
